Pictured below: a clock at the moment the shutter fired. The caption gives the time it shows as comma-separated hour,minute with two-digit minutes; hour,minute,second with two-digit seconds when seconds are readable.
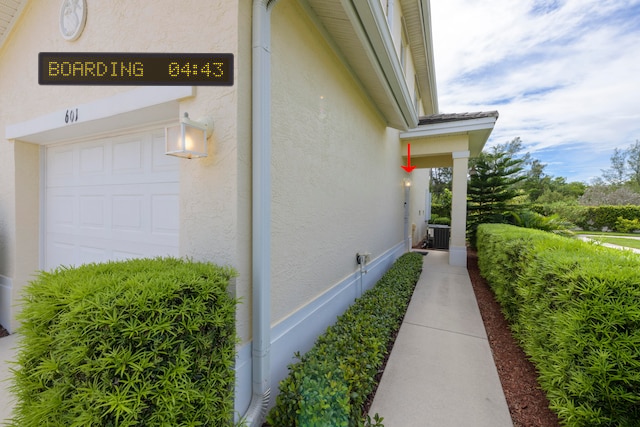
4,43
